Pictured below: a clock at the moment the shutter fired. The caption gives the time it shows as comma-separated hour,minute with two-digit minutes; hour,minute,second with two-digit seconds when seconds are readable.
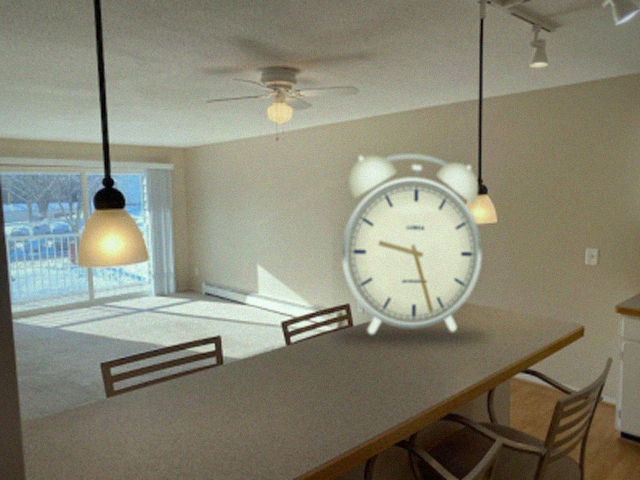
9,27
